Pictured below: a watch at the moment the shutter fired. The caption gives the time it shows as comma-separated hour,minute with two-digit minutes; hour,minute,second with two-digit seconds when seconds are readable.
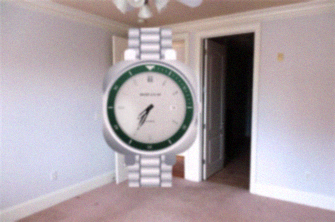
7,35
